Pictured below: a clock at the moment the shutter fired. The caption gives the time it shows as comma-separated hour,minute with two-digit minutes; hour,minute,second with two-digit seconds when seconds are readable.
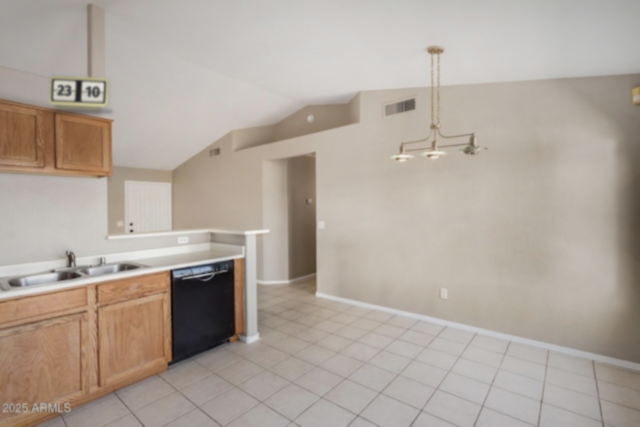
23,10
